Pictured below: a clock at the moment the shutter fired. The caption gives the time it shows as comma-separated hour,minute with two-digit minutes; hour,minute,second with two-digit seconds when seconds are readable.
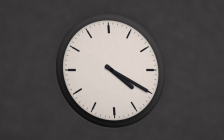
4,20
